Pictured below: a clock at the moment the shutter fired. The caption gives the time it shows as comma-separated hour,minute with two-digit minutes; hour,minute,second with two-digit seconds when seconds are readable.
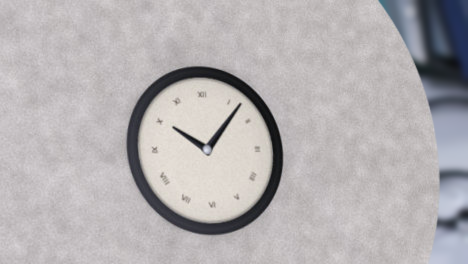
10,07
